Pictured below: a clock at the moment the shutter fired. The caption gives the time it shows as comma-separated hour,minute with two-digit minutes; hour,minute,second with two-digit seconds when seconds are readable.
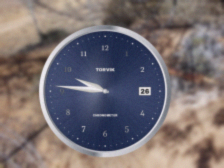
9,46
